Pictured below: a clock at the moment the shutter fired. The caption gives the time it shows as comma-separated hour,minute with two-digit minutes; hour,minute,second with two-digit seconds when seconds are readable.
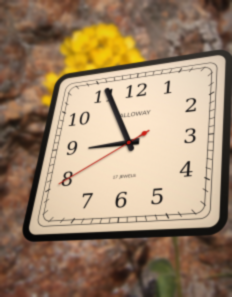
8,55,40
